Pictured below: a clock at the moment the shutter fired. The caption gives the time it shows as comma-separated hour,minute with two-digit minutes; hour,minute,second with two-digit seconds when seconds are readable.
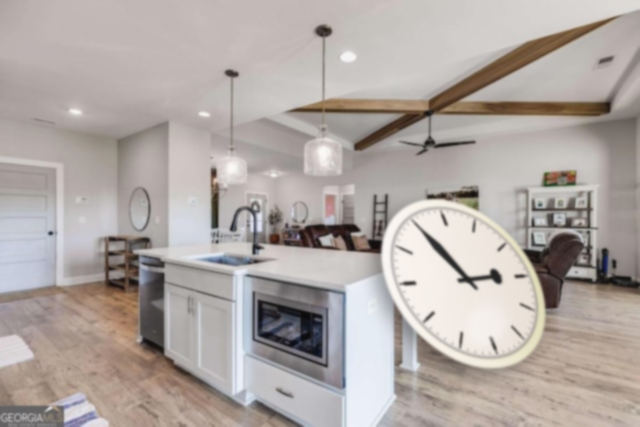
2,55
